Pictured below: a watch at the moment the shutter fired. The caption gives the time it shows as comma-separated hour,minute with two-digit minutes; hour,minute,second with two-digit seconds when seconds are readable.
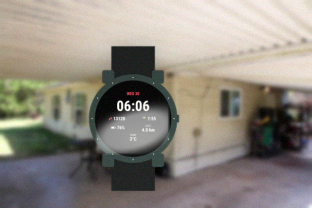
6,06
